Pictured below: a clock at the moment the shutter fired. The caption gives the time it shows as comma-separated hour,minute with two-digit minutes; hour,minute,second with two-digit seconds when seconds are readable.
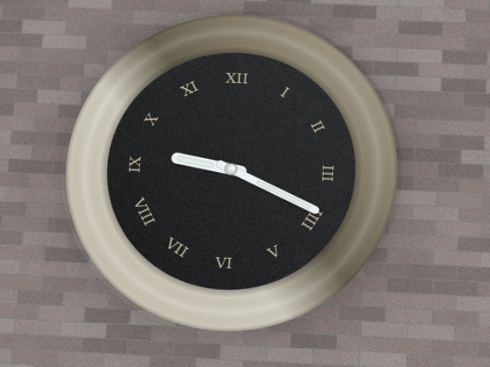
9,19
